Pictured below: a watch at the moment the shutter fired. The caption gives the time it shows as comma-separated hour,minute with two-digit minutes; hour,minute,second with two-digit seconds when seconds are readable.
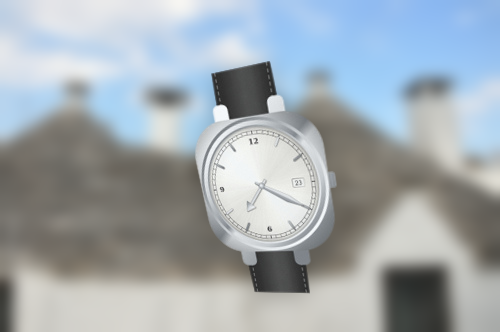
7,20
